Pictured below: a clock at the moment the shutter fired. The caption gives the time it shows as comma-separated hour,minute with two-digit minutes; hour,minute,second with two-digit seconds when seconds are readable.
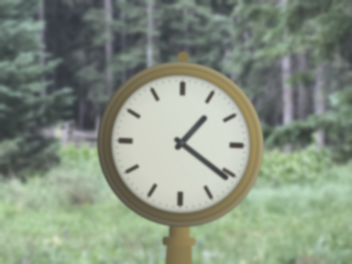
1,21
